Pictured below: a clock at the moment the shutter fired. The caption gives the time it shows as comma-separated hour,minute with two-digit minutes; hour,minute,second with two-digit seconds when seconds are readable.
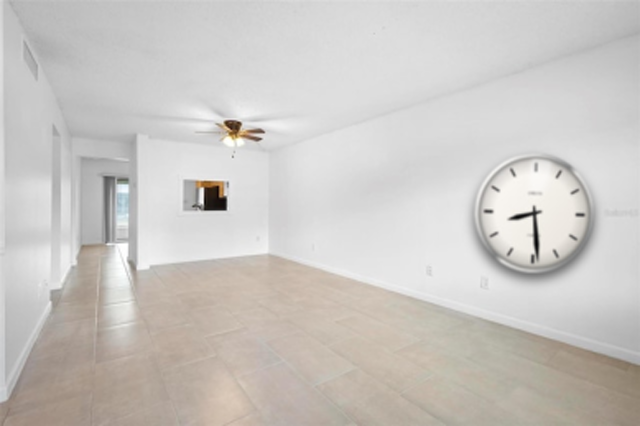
8,29
